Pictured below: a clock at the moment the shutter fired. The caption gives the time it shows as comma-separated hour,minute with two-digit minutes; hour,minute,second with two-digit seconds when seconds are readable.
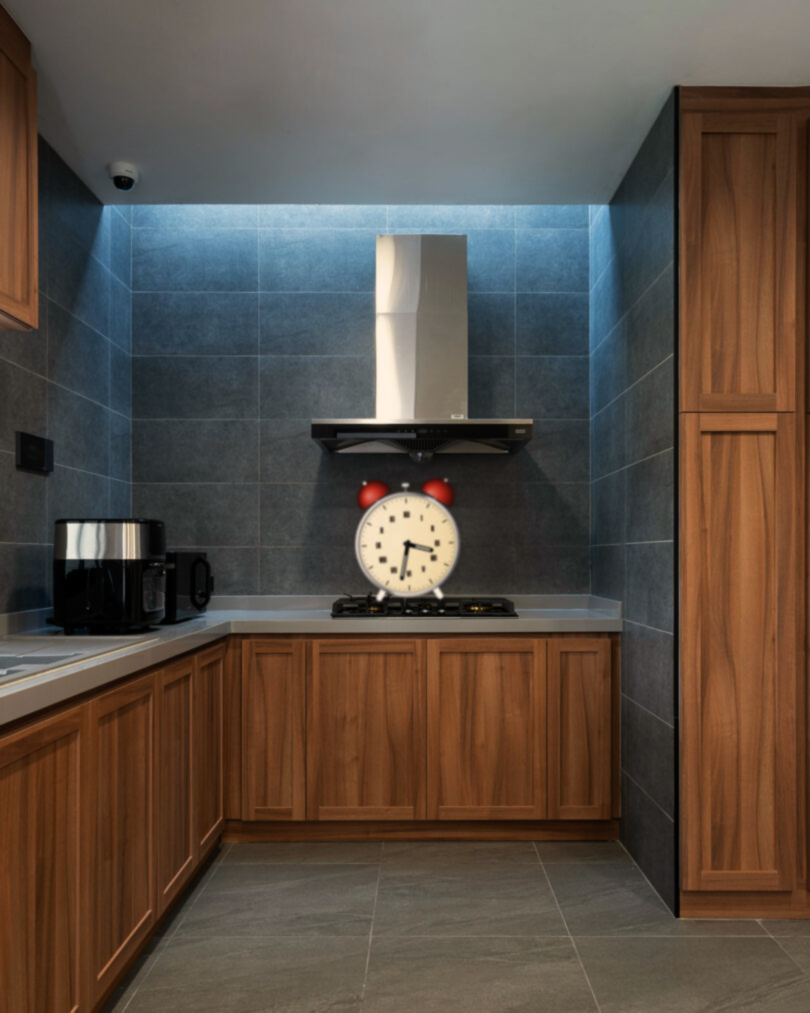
3,32
